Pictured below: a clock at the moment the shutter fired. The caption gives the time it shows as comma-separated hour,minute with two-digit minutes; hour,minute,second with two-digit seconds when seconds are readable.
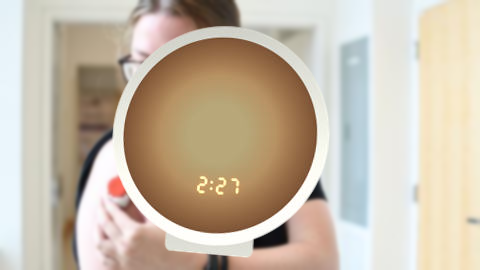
2,27
